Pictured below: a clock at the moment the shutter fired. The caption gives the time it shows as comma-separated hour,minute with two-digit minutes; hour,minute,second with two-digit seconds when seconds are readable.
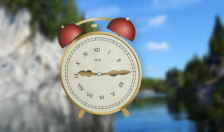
9,15
